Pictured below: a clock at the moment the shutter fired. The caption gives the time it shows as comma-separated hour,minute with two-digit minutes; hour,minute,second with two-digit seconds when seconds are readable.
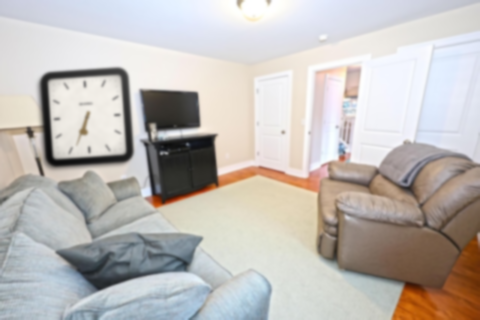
6,34
